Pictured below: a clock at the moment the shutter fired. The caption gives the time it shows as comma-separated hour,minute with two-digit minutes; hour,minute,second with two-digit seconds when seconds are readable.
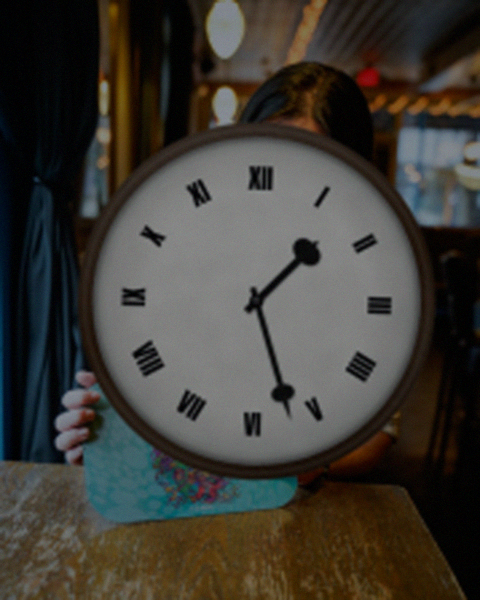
1,27
